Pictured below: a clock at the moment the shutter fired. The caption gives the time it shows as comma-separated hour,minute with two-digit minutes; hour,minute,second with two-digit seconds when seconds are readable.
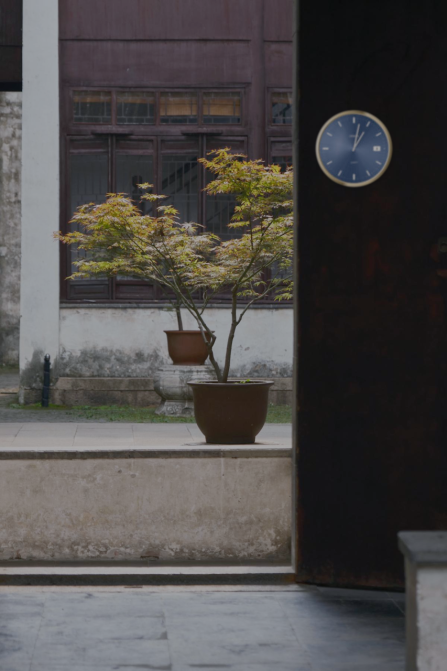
1,02
